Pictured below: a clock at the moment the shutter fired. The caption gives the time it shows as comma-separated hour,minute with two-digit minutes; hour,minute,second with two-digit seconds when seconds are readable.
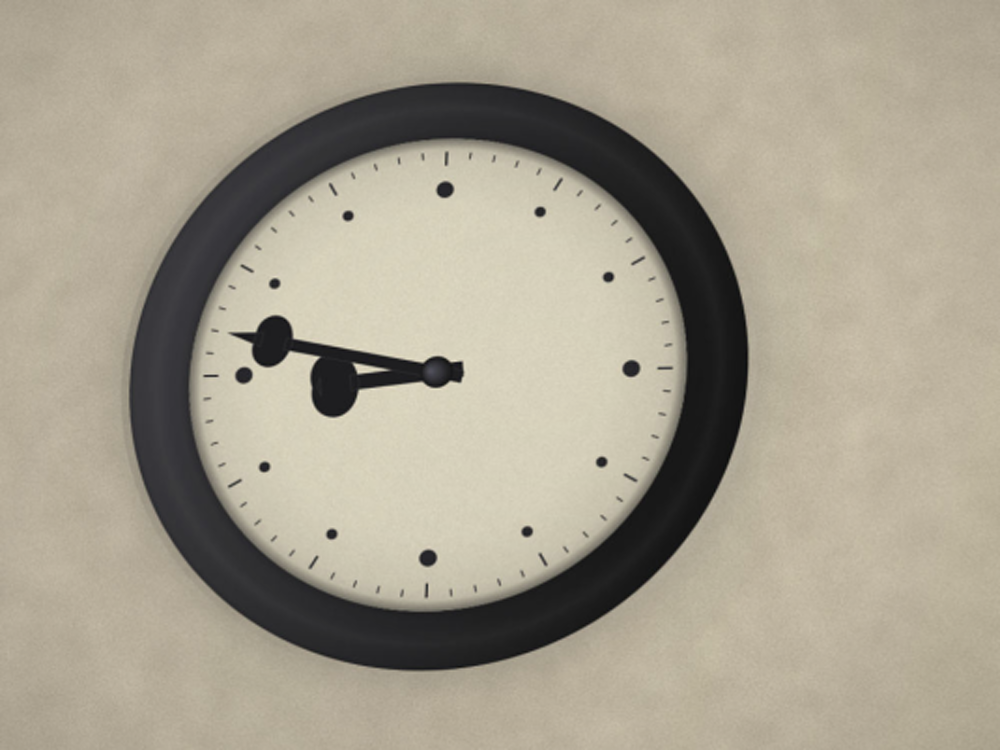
8,47
